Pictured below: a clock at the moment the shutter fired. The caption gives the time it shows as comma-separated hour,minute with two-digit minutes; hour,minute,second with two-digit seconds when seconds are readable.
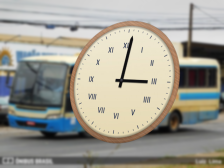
3,01
